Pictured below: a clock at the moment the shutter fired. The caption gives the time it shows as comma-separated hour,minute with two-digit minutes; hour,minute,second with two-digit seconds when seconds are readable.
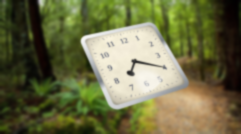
7,20
